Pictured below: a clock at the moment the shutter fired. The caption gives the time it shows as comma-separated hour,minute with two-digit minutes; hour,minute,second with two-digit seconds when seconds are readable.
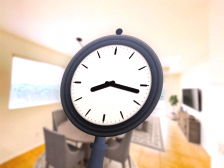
8,17
